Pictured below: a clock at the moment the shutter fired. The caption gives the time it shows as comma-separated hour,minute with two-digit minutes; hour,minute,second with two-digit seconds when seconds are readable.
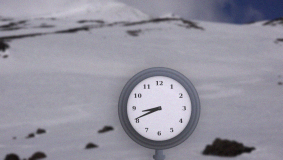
8,41
